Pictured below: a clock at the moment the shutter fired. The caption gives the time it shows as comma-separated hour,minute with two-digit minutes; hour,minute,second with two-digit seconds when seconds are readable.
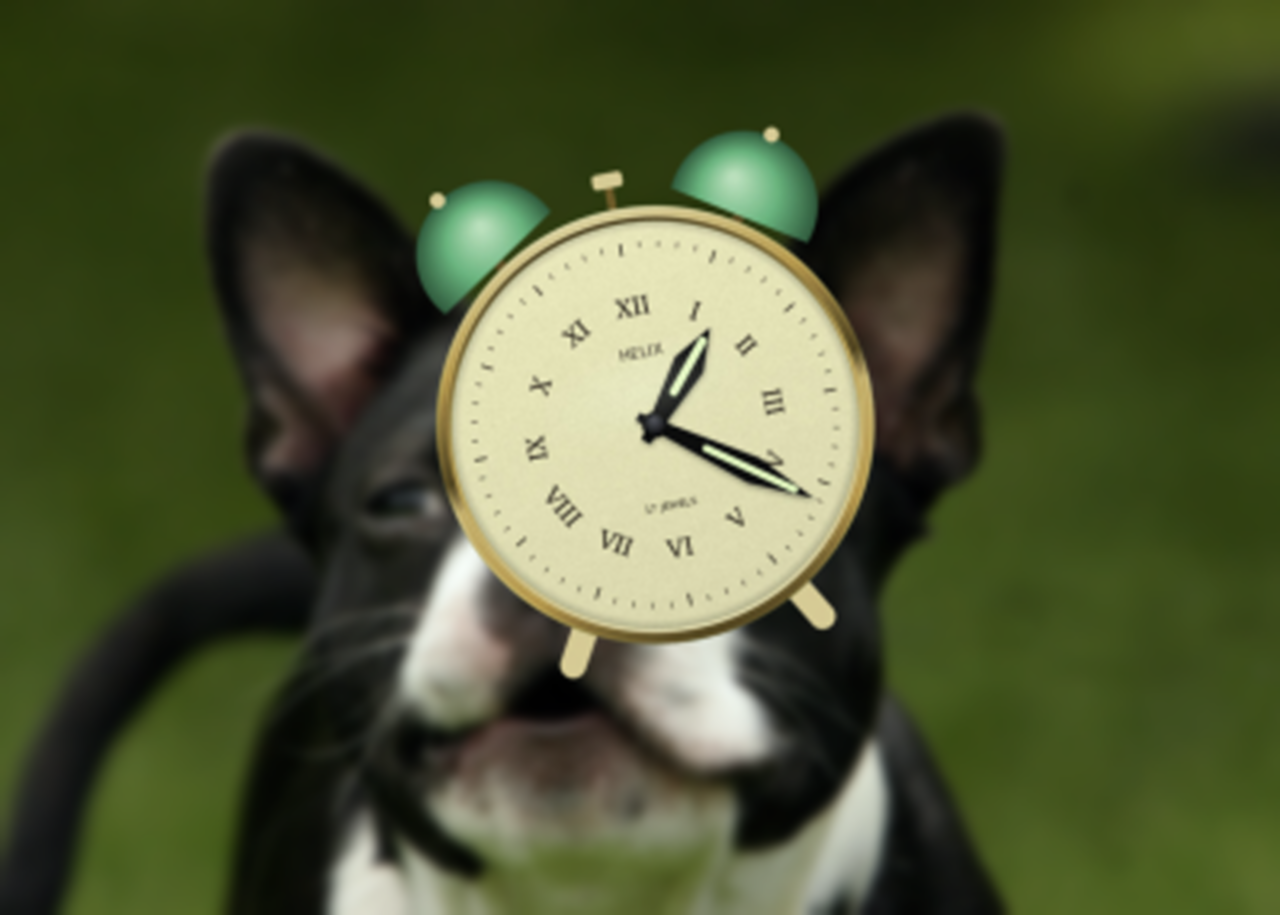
1,21
